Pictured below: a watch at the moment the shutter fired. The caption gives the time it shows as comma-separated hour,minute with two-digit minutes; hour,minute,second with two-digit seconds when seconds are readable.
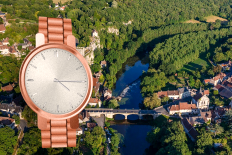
4,15
